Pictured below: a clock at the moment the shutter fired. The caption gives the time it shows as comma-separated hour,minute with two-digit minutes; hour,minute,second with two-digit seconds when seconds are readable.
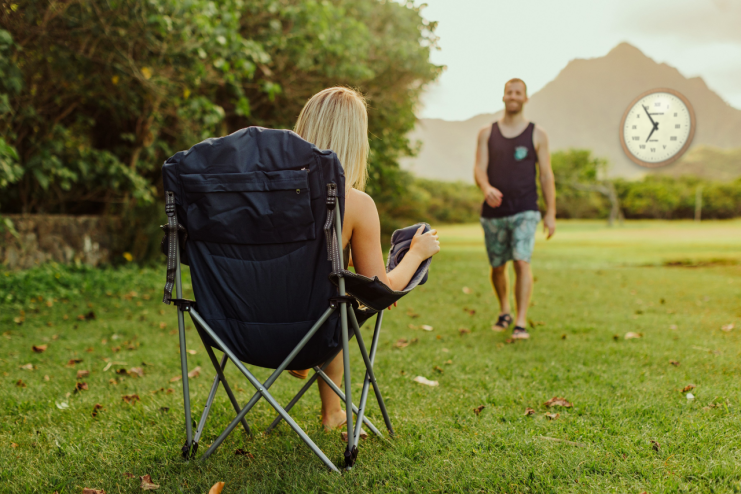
6,54
